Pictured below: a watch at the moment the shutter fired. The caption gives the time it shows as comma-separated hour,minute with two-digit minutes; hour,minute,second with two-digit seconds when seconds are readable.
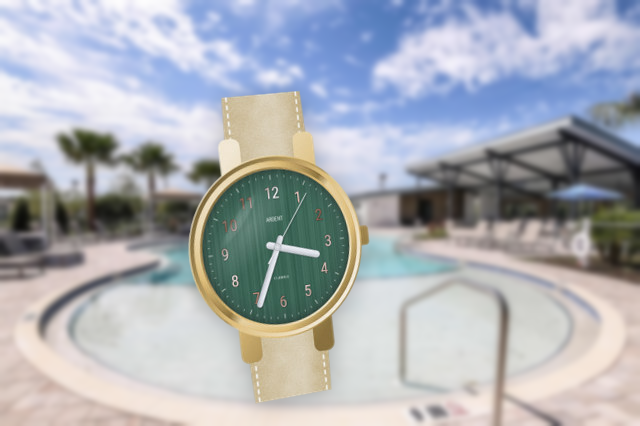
3,34,06
